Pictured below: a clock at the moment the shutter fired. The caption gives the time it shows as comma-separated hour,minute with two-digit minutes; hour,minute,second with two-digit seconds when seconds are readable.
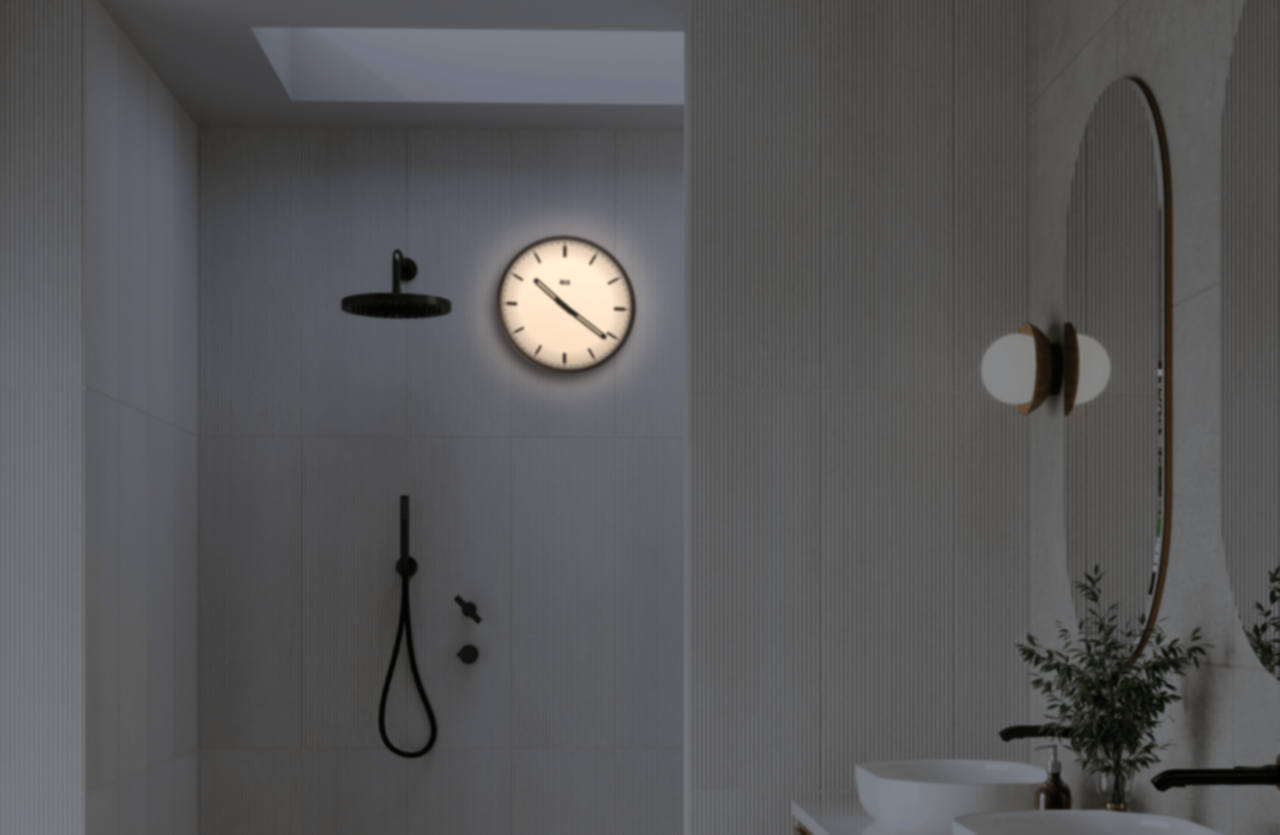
10,21
